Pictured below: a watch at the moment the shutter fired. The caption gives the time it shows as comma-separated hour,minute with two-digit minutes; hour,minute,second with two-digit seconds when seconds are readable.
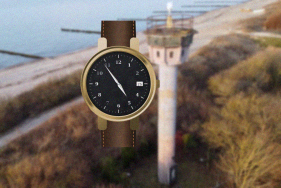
4,54
